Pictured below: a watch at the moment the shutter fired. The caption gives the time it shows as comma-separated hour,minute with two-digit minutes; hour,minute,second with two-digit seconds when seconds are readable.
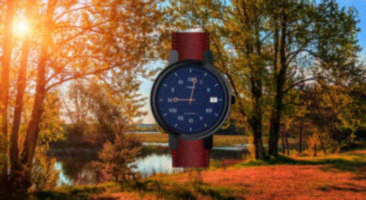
9,02
